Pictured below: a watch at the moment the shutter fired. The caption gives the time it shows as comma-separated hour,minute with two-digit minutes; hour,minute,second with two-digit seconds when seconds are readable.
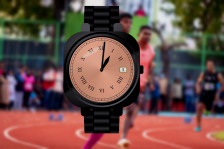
1,01
